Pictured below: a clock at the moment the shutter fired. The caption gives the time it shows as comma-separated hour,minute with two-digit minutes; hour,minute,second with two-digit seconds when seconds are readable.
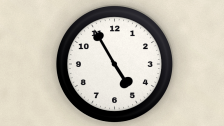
4,55
